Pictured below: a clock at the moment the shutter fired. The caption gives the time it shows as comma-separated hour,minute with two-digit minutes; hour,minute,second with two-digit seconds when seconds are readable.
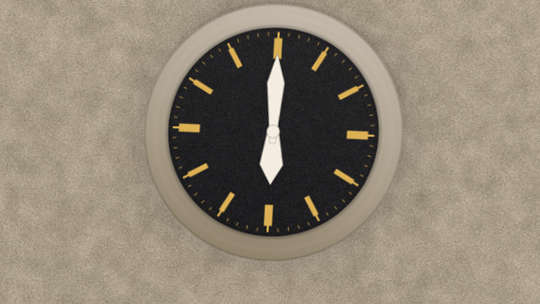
6,00
